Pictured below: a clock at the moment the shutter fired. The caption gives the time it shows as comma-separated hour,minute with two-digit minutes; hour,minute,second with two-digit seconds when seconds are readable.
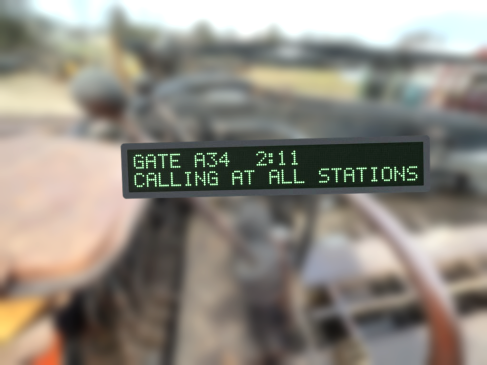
2,11
